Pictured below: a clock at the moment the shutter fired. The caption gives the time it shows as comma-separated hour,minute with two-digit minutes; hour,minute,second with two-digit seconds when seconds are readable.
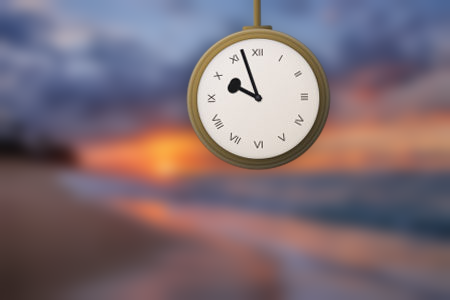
9,57
